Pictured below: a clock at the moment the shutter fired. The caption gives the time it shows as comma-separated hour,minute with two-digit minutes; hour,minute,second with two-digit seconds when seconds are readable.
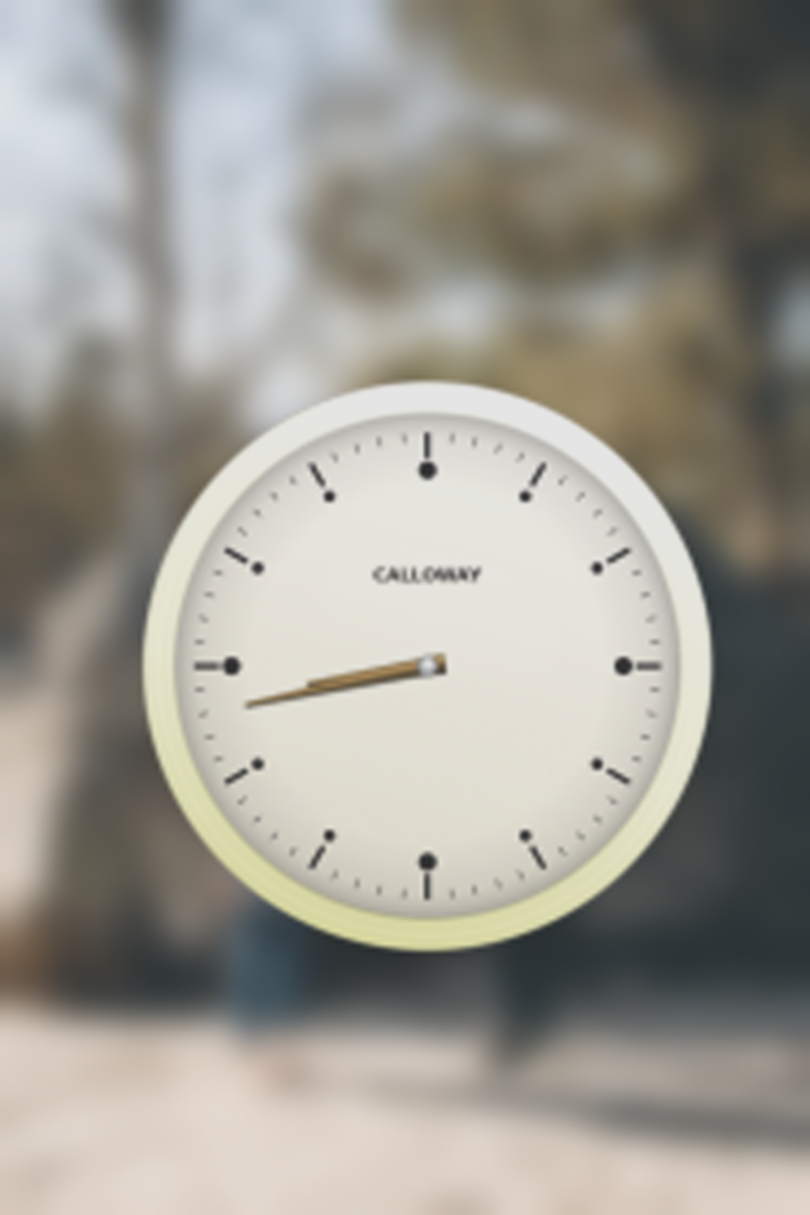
8,43
